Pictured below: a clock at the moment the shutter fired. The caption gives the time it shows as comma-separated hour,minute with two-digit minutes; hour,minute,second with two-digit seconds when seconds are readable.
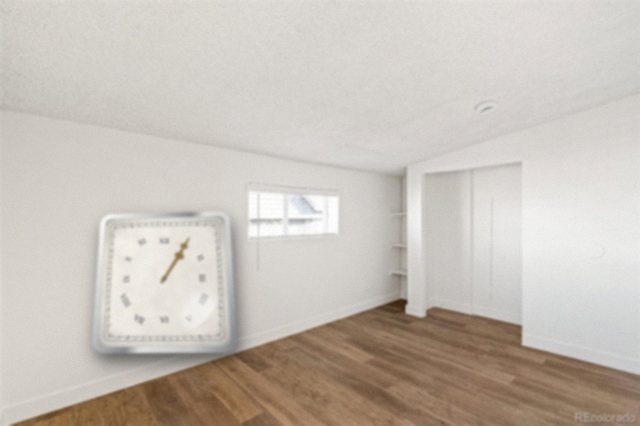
1,05
